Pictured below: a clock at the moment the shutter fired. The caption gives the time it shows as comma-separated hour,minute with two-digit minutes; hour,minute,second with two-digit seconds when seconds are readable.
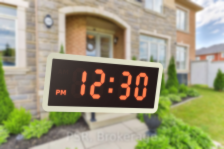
12,30
